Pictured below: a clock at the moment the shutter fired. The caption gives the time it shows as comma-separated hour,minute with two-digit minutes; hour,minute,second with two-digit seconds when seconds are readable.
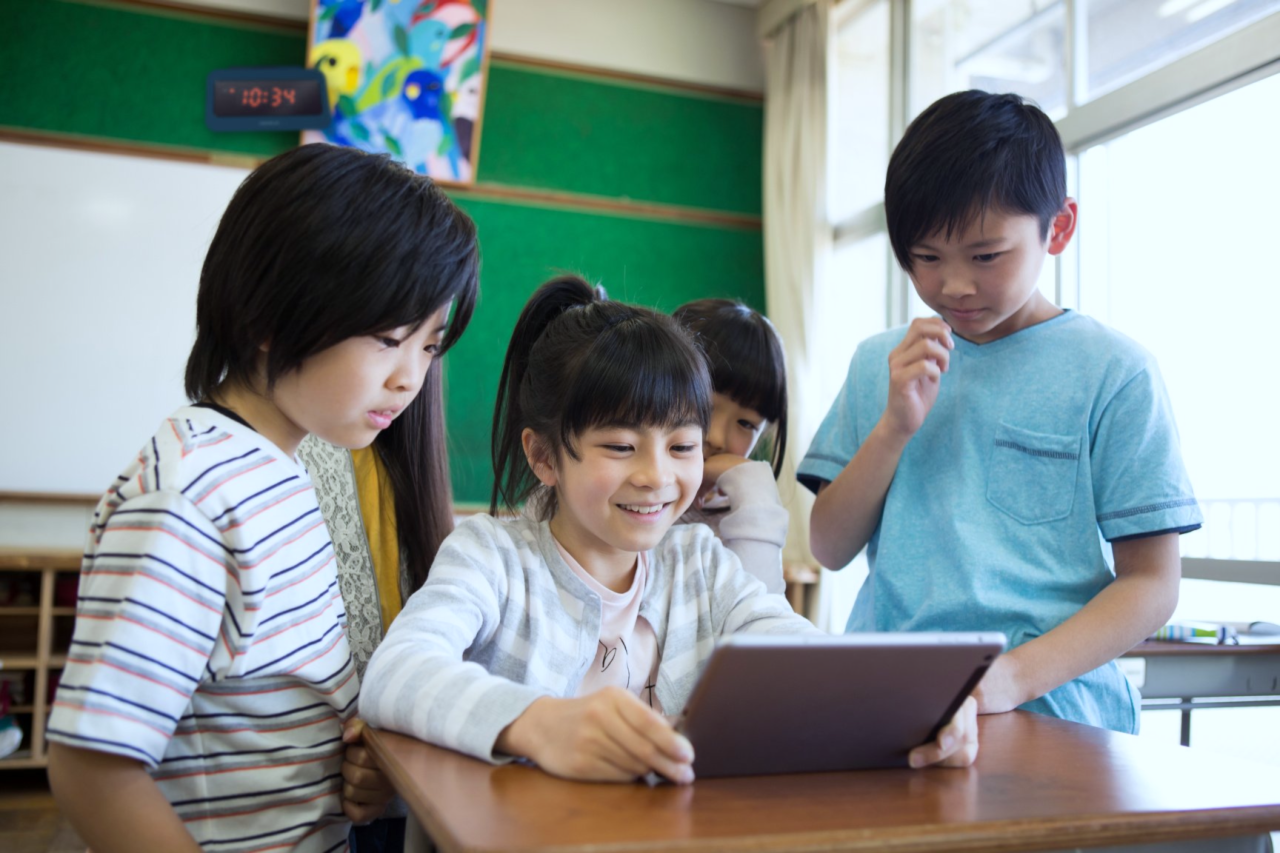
10,34
